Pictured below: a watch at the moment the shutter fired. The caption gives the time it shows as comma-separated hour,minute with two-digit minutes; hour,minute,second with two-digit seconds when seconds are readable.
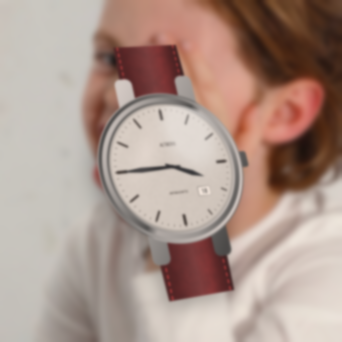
3,45
